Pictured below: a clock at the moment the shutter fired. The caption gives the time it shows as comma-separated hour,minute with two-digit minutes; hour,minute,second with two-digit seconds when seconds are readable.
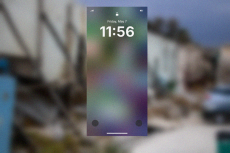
11,56
